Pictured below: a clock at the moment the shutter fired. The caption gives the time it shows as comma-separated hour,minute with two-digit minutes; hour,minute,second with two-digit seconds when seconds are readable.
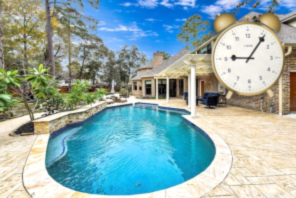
9,06
